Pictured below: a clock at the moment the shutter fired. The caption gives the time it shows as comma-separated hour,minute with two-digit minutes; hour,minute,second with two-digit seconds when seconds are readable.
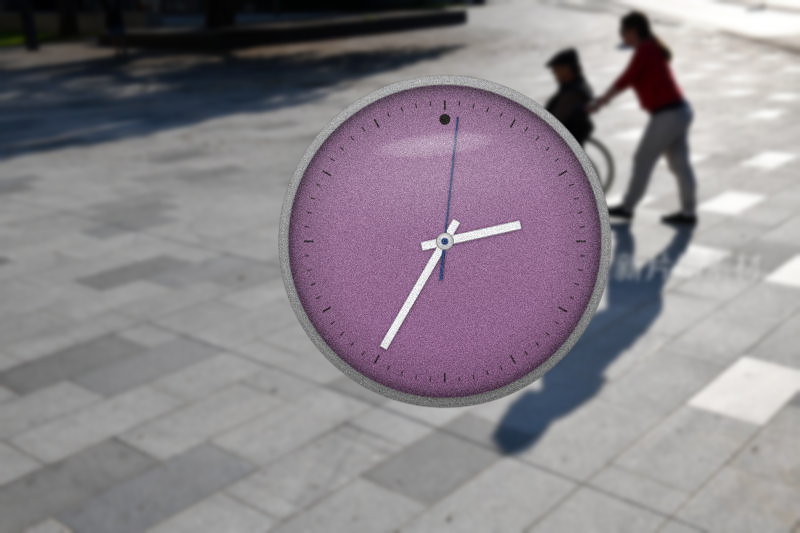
2,35,01
